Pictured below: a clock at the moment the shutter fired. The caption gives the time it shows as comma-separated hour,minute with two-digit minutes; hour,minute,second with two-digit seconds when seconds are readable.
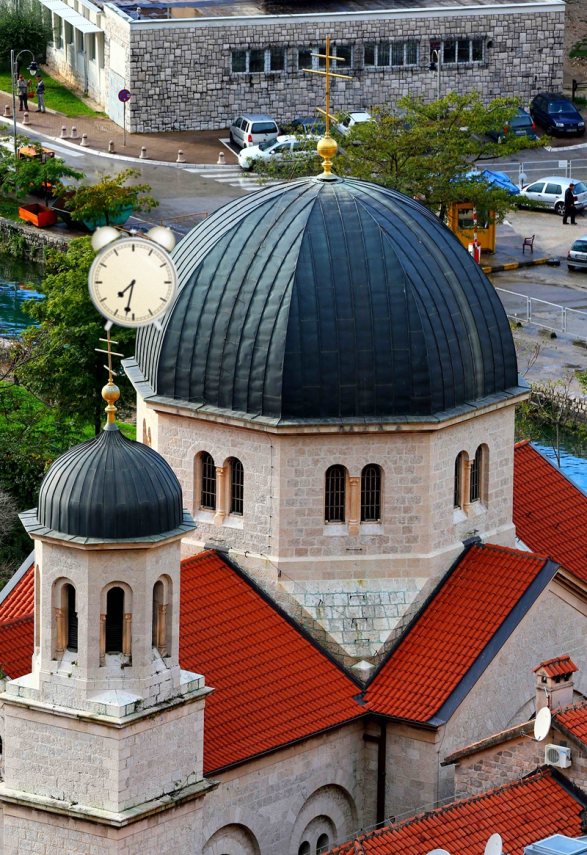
7,32
